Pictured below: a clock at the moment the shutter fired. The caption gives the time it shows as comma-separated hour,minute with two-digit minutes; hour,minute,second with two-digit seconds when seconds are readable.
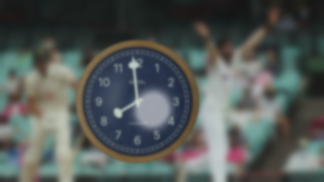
7,59
